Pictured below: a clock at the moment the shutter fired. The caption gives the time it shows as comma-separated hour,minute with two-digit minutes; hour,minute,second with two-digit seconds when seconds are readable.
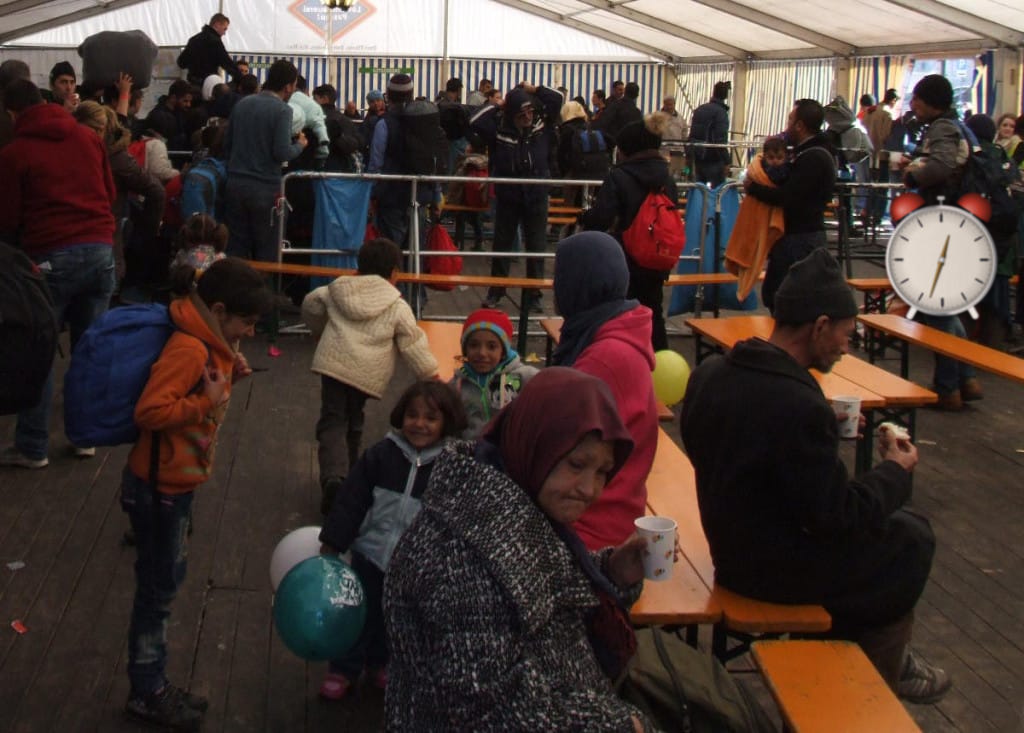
12,33
